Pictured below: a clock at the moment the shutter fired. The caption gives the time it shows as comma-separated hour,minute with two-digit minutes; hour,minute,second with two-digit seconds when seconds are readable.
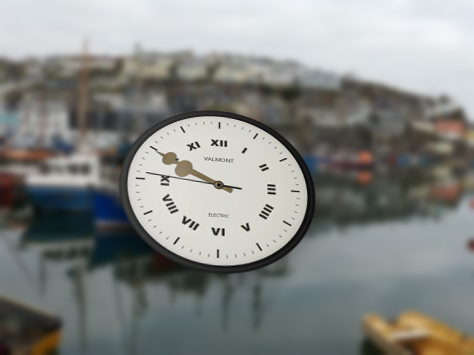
9,49,46
